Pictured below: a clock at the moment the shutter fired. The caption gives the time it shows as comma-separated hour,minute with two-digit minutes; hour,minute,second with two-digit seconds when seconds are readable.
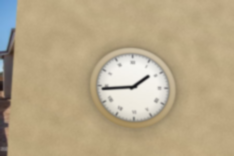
1,44
